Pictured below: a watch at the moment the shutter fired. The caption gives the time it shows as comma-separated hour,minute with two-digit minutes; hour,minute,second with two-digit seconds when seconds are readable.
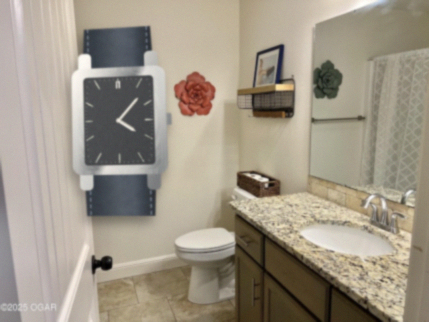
4,07
